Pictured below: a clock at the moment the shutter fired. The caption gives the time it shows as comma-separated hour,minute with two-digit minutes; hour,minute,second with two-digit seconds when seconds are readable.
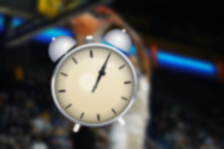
1,05
